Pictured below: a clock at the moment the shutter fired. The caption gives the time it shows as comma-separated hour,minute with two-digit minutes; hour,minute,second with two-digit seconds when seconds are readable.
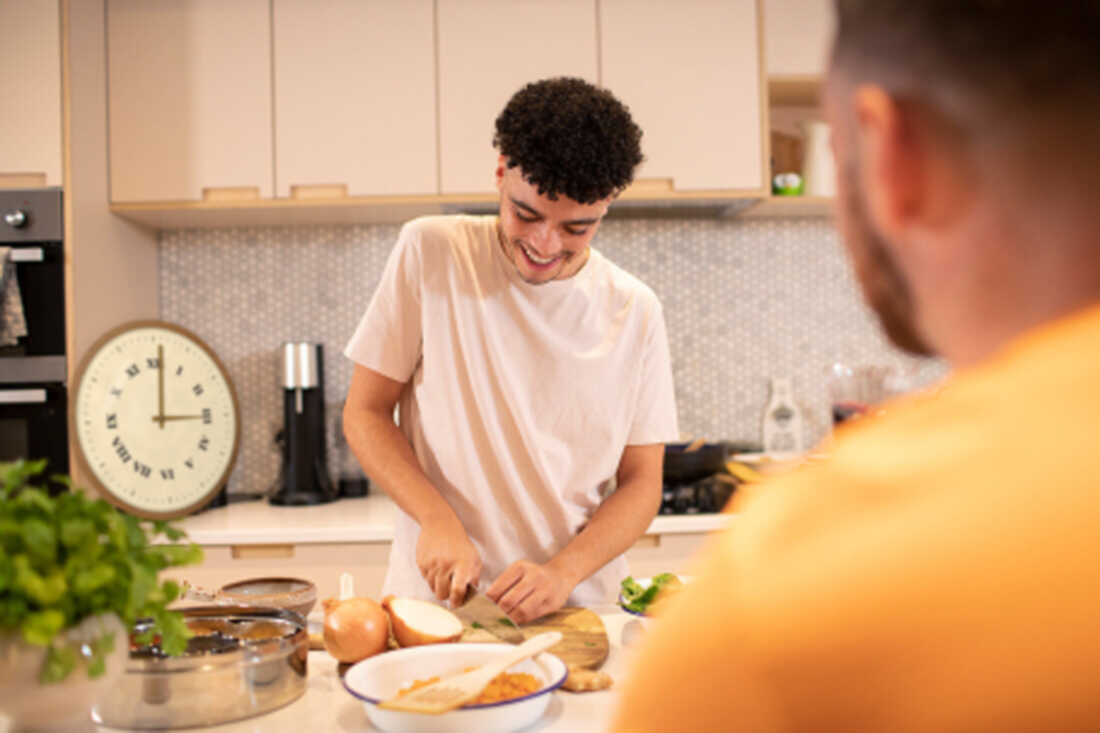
3,01
